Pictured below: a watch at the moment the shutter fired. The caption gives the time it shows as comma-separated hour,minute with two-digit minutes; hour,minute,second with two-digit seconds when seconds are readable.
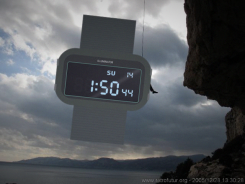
1,50,44
